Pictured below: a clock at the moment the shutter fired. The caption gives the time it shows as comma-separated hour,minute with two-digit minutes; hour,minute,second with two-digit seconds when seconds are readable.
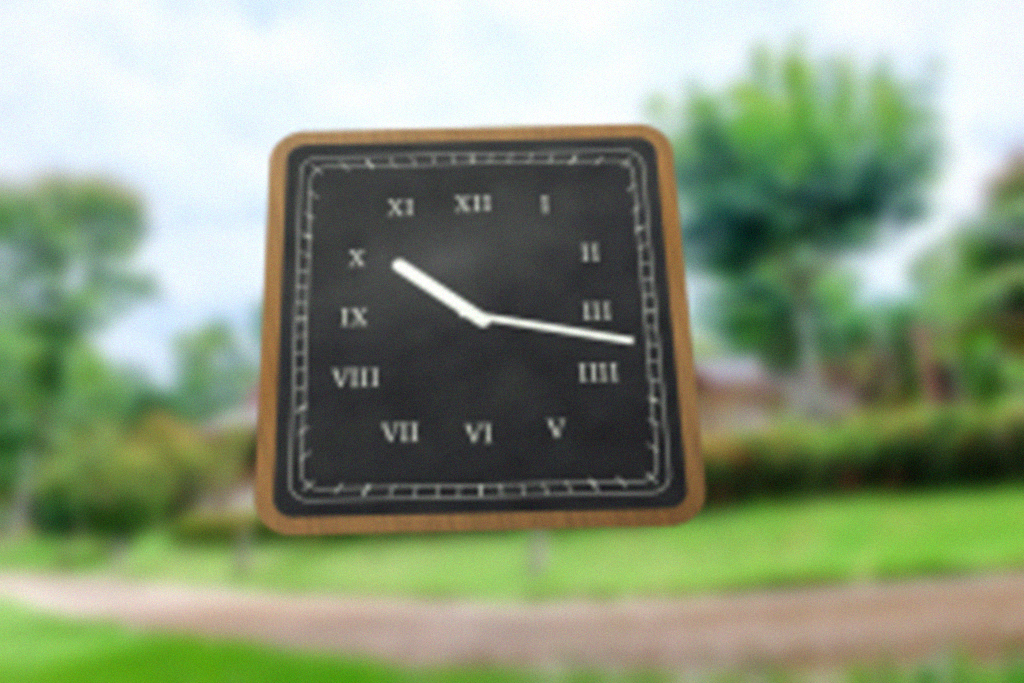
10,17
